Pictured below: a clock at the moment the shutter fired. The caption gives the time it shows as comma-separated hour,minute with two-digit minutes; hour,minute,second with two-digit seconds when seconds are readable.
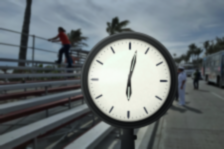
6,02
